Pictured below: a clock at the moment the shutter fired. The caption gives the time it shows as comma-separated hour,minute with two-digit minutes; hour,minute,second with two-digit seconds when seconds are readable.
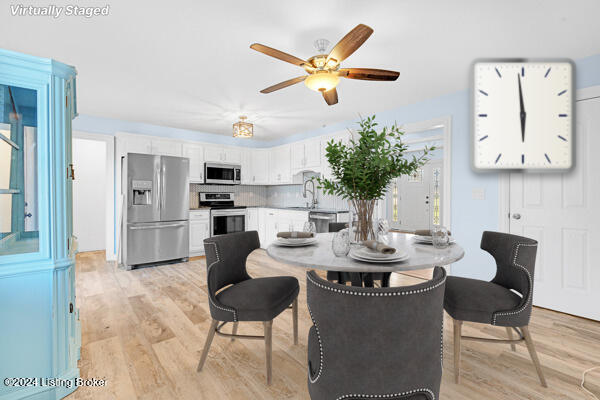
5,59
